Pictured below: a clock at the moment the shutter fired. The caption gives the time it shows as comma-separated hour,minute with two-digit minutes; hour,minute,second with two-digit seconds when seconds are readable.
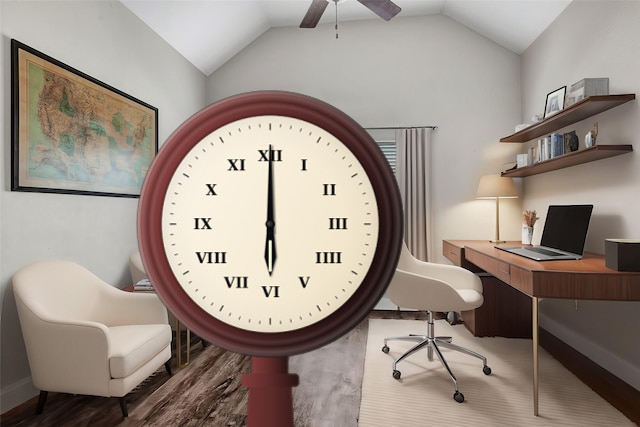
6,00
